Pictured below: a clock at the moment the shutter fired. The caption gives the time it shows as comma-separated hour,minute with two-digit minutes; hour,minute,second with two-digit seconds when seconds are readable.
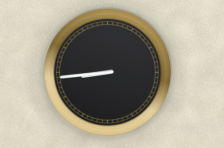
8,44
